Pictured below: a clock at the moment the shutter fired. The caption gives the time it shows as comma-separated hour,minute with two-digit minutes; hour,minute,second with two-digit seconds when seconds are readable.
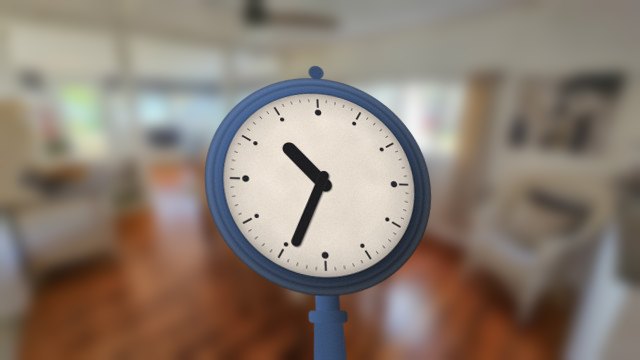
10,34
